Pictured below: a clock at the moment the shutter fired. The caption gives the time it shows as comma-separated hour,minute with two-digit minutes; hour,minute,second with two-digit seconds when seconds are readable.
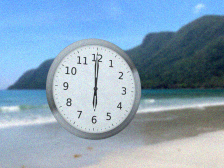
6,00
